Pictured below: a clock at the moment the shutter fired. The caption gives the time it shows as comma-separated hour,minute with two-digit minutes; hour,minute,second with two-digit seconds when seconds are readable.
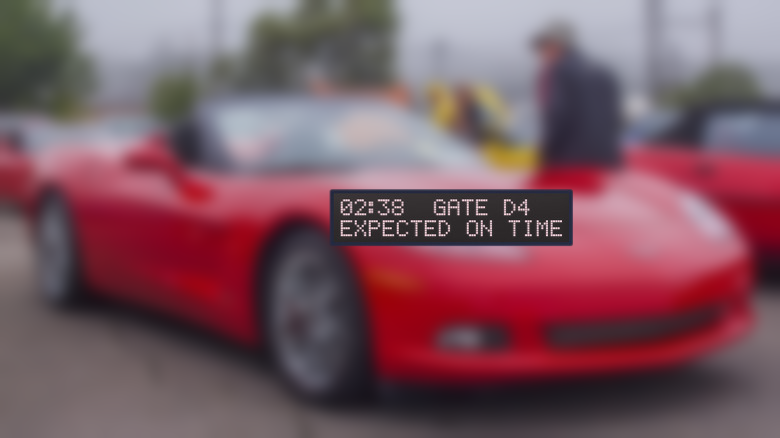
2,38
